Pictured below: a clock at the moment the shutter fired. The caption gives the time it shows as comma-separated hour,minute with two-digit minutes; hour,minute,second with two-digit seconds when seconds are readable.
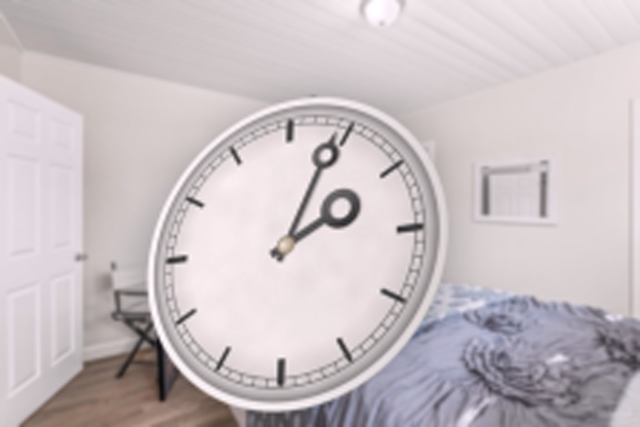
2,04
